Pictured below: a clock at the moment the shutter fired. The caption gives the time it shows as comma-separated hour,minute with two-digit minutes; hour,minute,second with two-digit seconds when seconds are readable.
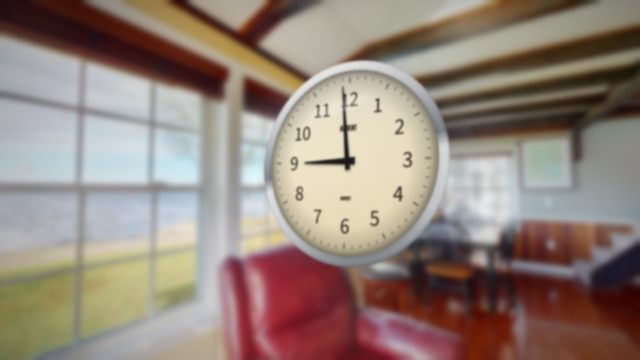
8,59
